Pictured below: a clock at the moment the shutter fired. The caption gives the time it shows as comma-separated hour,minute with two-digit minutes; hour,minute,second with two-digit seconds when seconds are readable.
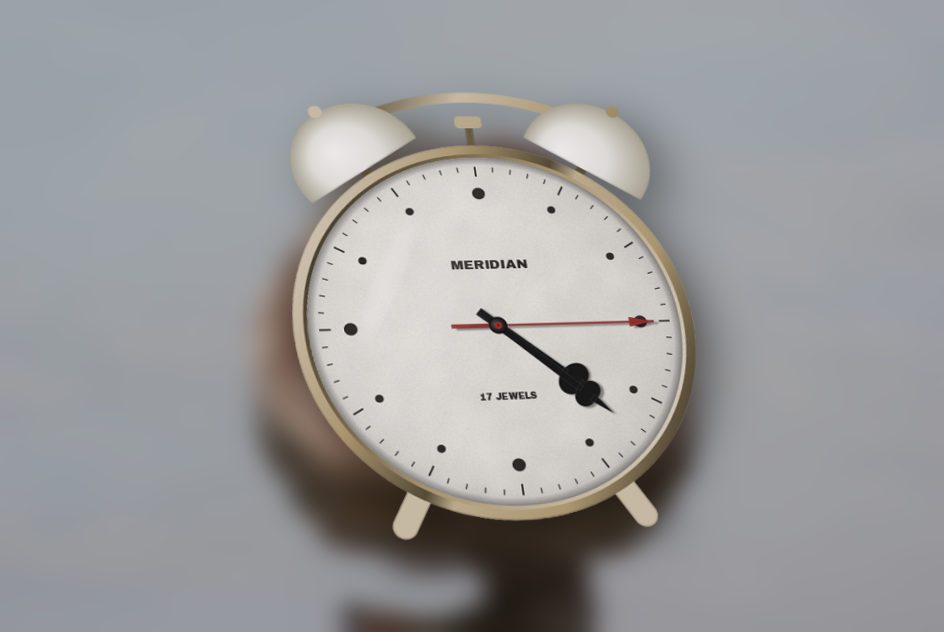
4,22,15
